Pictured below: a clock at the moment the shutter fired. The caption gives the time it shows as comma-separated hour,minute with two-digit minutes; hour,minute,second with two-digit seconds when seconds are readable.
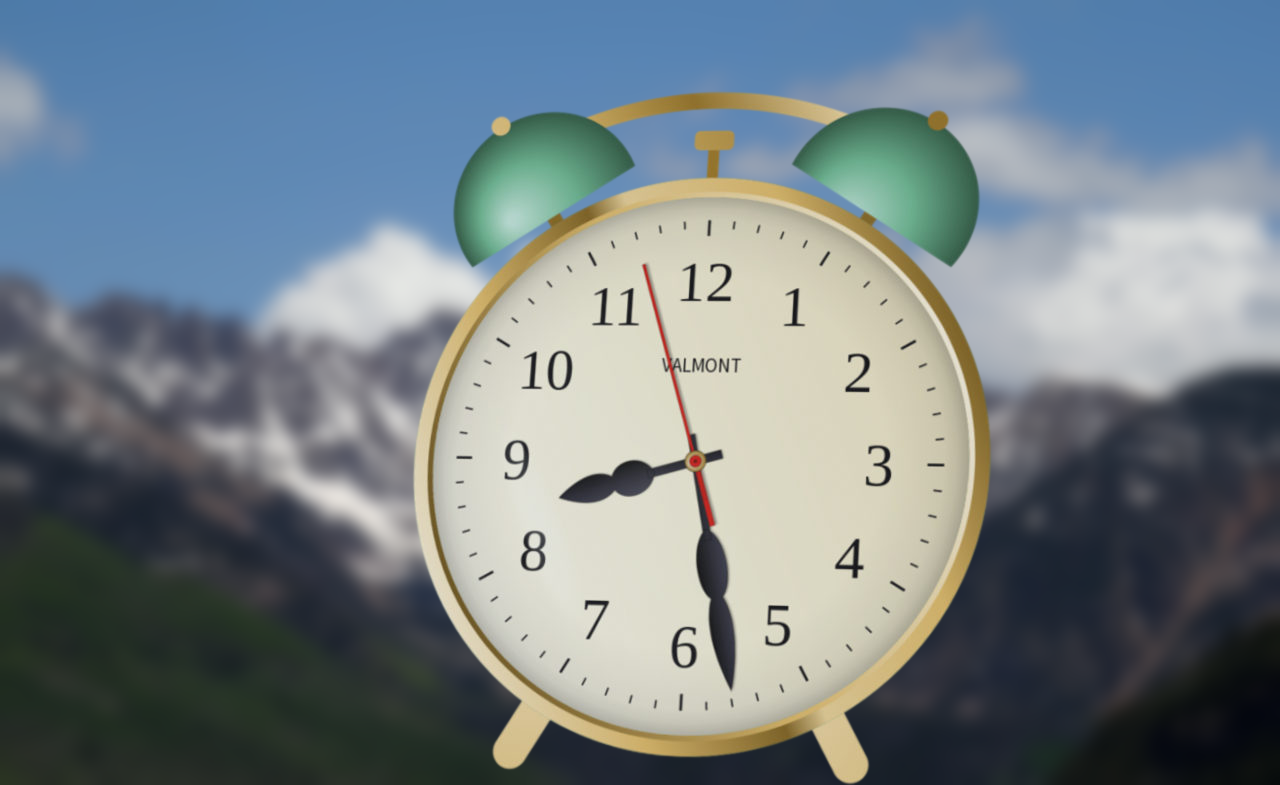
8,27,57
